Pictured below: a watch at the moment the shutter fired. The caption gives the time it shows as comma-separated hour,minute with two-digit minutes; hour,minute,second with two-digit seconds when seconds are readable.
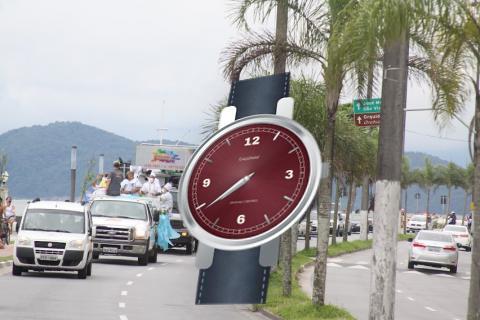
7,39
